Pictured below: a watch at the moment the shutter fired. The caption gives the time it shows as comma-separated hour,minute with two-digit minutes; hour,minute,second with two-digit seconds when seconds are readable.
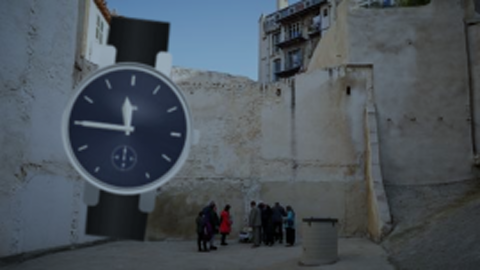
11,45
